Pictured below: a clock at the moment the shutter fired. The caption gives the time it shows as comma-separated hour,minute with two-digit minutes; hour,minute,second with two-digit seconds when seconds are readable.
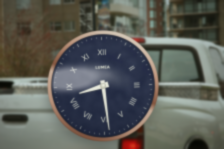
8,29
